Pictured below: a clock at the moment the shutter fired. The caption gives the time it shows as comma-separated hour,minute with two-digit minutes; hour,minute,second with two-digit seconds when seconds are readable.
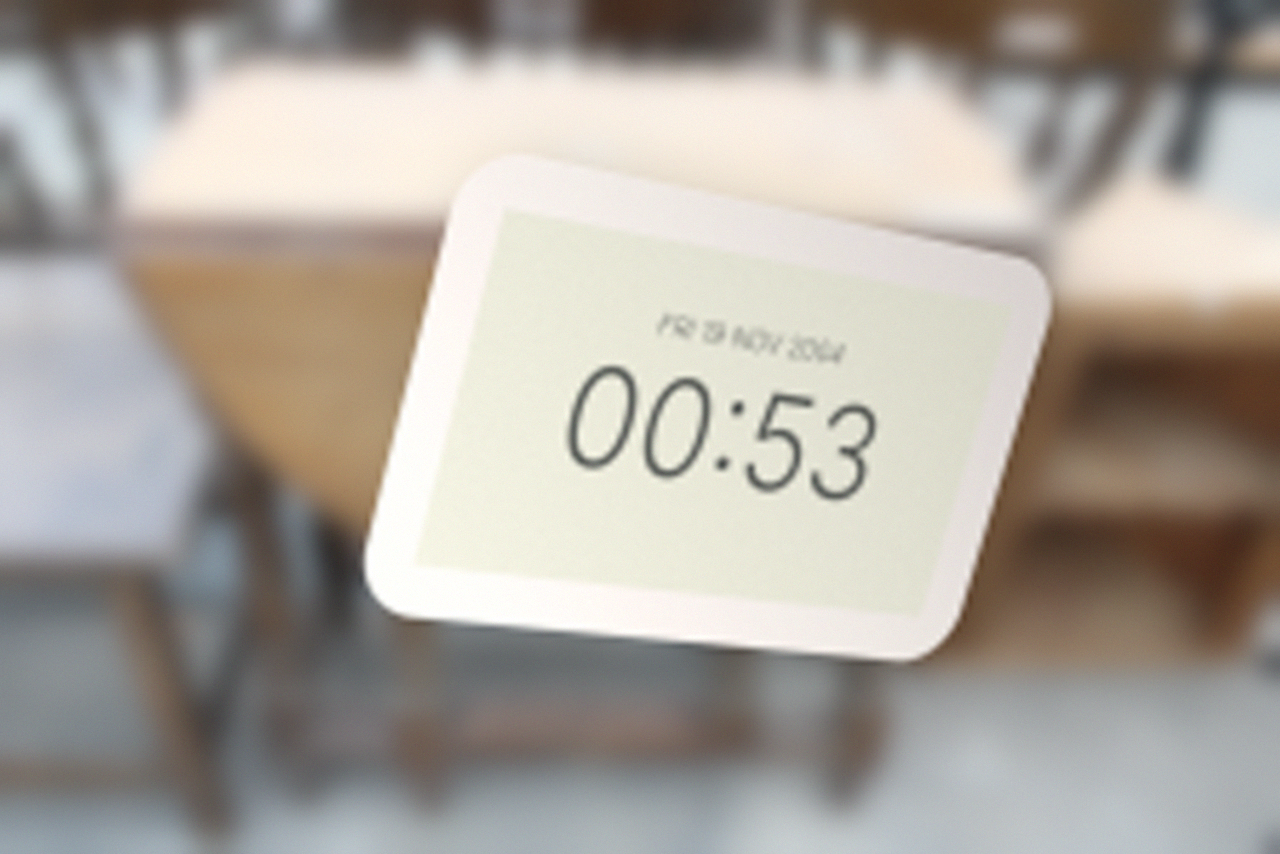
0,53
